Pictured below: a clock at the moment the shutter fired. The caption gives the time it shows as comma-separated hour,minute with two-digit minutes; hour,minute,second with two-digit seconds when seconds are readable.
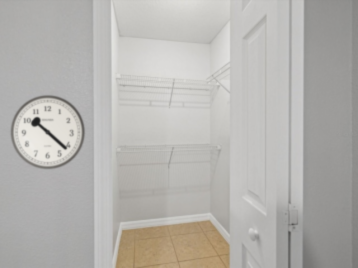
10,22
